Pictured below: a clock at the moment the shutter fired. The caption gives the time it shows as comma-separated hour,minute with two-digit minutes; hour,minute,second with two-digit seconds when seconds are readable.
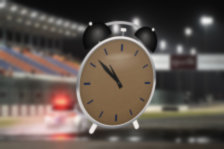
10,52
